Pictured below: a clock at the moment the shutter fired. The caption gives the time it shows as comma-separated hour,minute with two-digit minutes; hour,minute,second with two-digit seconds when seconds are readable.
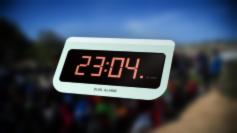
23,04
